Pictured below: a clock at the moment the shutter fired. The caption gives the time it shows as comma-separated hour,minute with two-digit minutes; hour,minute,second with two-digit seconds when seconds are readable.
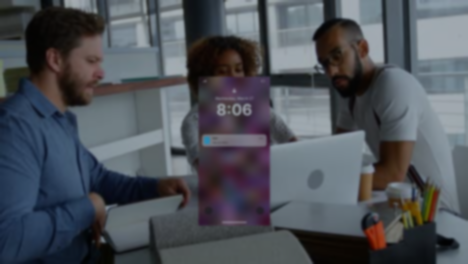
8,06
